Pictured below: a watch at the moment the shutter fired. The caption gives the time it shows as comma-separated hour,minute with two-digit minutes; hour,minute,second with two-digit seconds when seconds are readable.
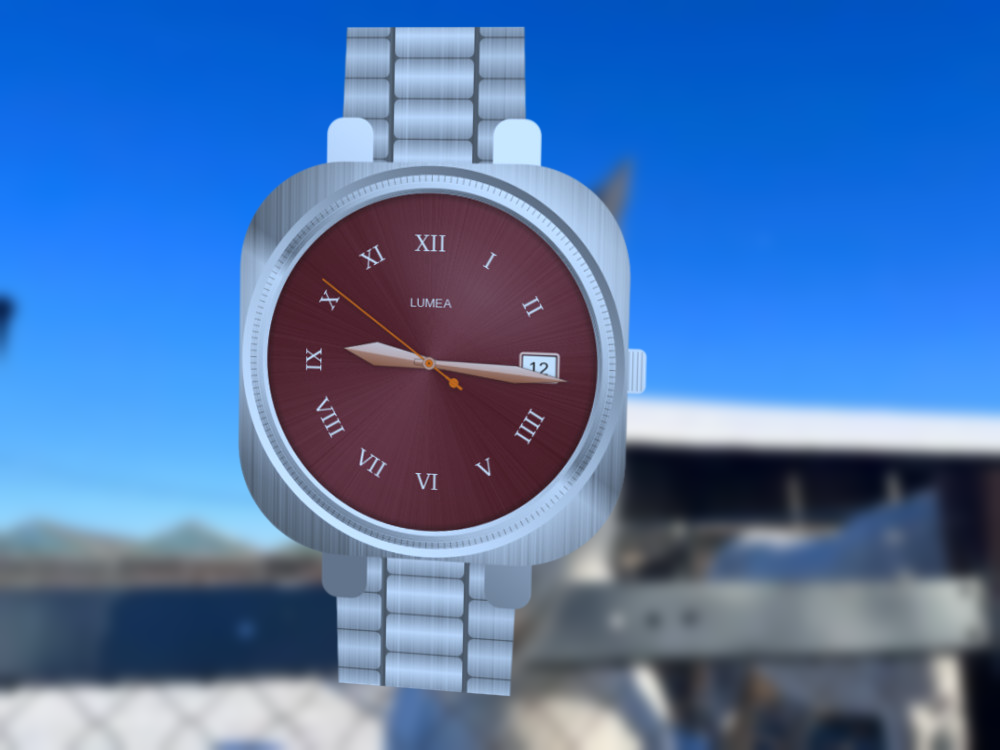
9,15,51
